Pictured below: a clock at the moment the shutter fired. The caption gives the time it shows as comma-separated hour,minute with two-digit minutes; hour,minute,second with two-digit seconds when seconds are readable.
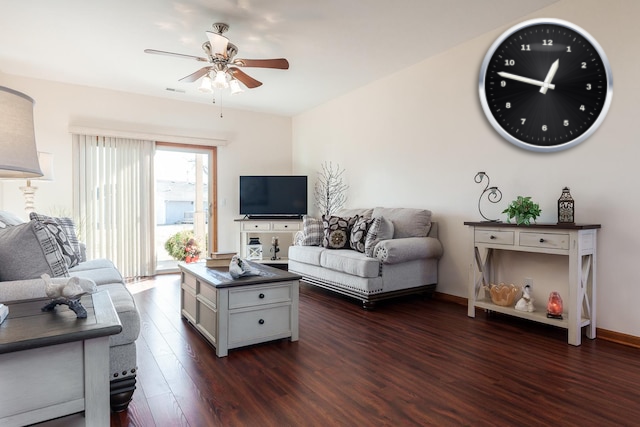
12,47
